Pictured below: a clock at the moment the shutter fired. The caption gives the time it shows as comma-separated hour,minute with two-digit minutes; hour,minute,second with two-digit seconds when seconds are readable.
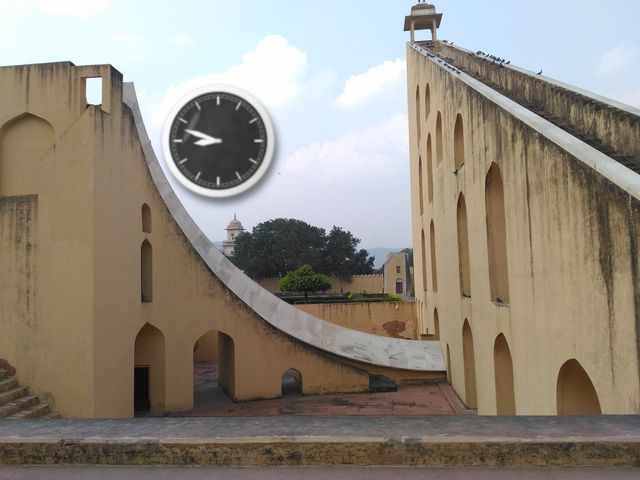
8,48
